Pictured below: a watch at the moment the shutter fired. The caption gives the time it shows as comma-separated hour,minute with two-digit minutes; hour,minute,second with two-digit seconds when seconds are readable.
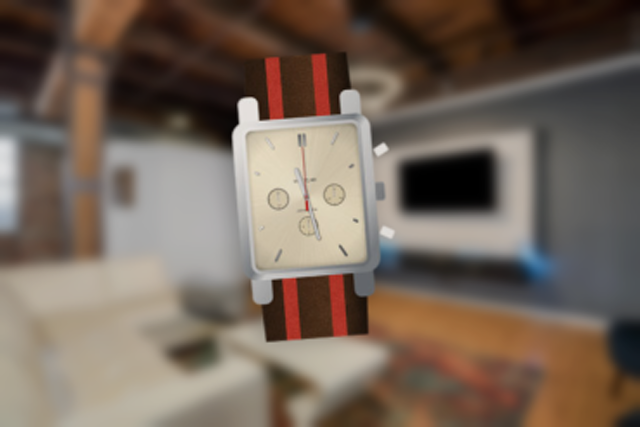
11,28
